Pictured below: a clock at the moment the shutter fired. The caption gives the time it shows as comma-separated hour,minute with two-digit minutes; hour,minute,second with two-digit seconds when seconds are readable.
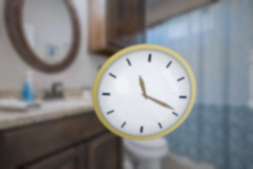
11,19
